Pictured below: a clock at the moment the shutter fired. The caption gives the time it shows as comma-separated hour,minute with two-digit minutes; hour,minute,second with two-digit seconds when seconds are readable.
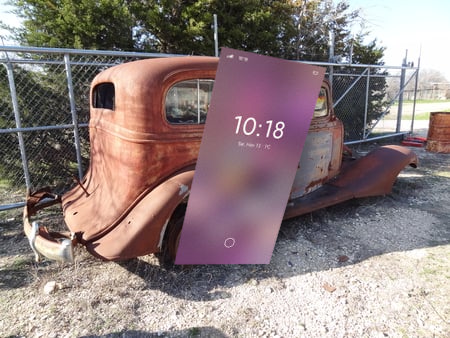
10,18
